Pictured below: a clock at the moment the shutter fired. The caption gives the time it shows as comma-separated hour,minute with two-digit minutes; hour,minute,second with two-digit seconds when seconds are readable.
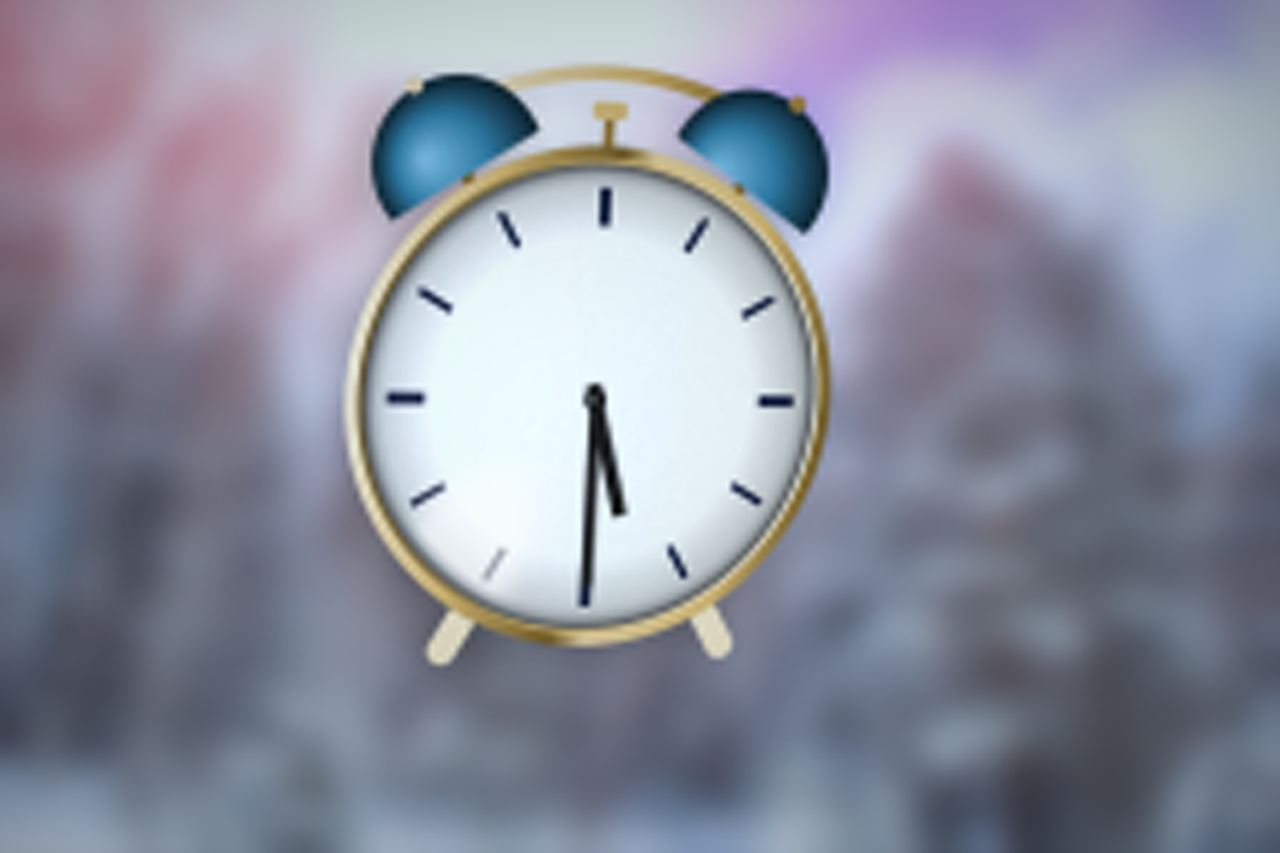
5,30
